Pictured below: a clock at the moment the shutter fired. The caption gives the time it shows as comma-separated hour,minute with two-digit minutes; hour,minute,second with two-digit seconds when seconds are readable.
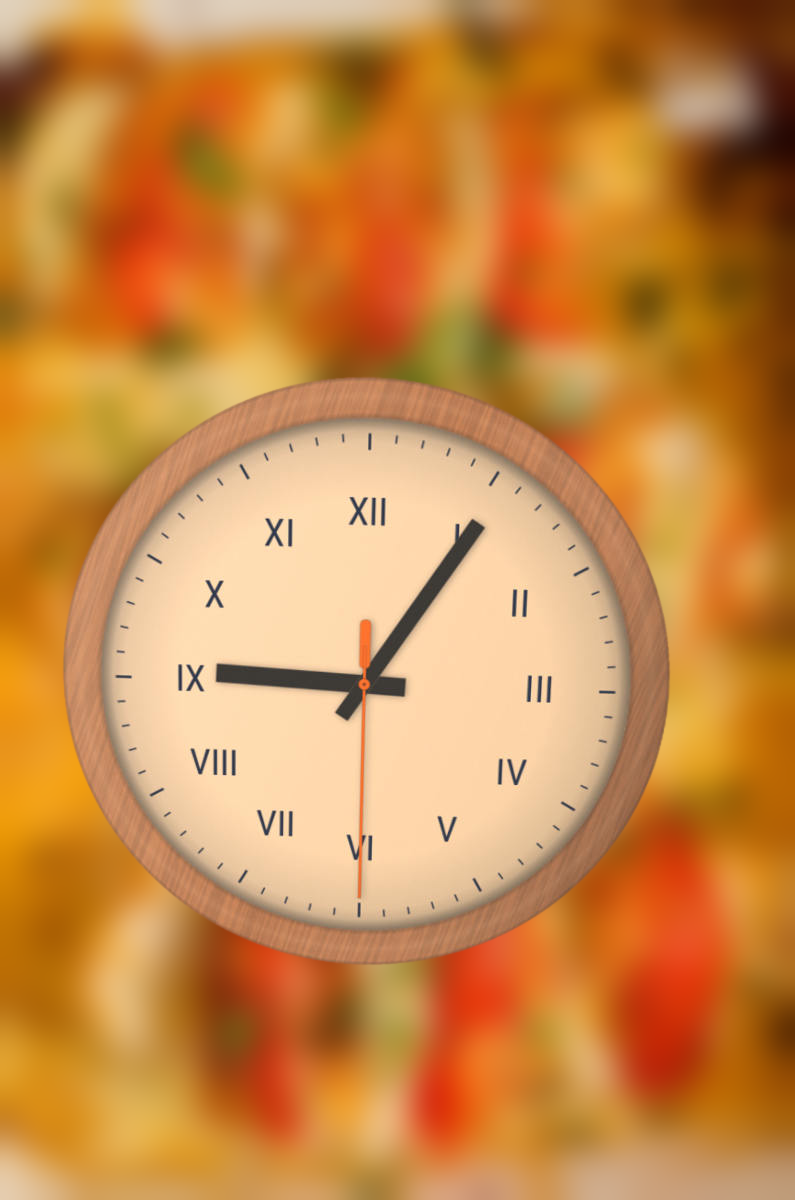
9,05,30
